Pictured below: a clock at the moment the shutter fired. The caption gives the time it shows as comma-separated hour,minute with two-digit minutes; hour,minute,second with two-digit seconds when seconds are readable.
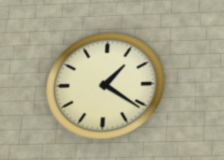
1,21
